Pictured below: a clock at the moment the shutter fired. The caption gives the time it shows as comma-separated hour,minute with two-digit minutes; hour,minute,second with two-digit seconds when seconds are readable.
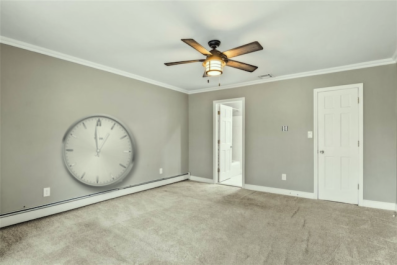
12,59
